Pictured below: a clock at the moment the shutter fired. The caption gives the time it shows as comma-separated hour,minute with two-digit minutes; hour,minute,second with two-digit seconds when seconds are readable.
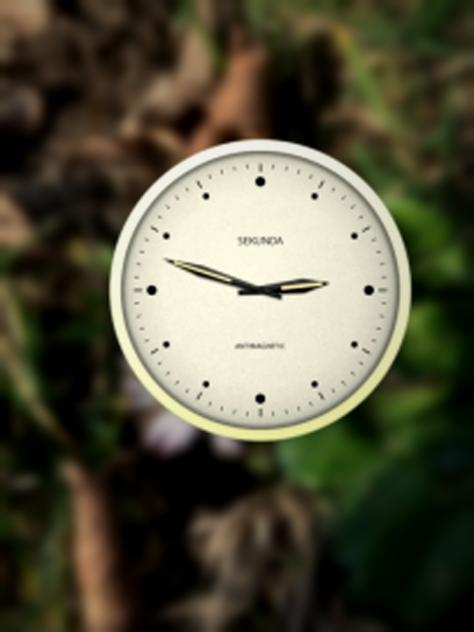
2,48
